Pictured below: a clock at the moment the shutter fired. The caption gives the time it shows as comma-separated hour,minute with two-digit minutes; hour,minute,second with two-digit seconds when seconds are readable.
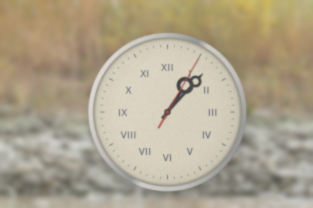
1,07,05
